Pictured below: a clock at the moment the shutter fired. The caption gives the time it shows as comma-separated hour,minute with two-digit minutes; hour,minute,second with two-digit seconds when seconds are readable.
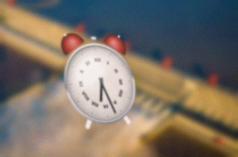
6,27
